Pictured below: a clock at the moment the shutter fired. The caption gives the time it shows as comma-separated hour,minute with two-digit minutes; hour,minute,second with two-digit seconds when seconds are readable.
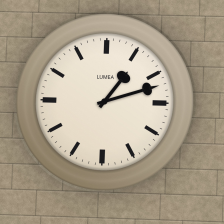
1,12
